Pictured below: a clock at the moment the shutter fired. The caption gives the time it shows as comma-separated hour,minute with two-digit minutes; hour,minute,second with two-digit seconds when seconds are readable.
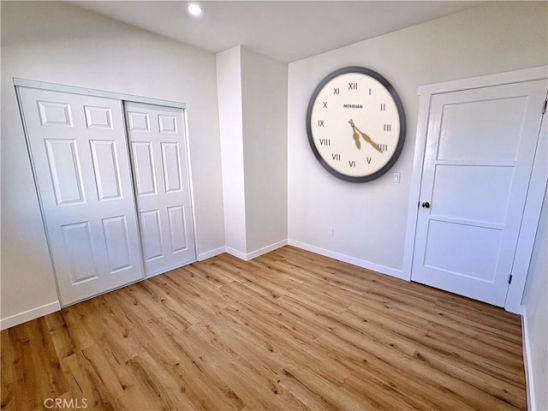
5,21
